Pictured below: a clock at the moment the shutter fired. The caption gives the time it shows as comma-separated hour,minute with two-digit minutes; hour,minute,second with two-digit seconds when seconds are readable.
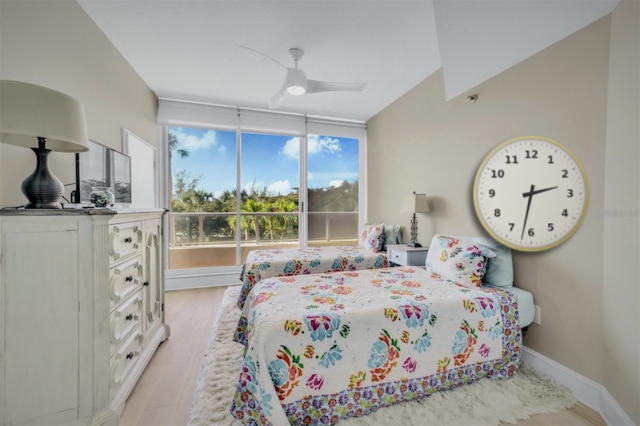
2,32
